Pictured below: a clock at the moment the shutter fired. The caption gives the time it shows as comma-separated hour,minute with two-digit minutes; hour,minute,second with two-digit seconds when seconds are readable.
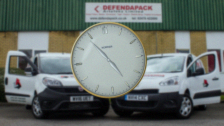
4,54
